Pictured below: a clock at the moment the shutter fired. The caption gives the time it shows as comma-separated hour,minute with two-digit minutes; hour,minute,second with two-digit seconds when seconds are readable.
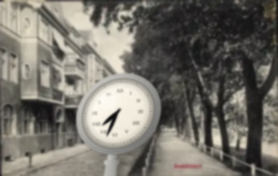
7,33
